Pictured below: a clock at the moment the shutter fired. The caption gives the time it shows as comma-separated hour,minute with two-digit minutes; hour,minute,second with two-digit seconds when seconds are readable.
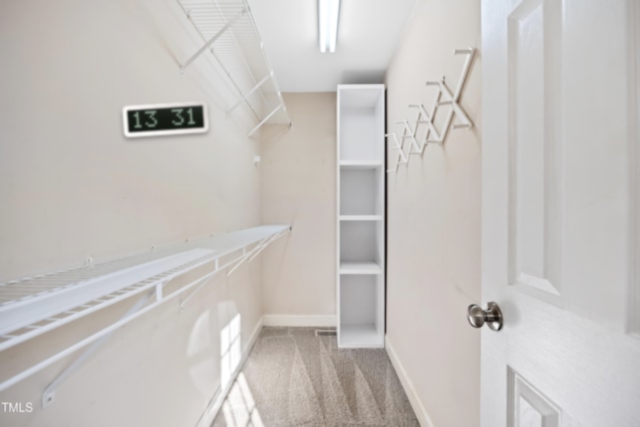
13,31
